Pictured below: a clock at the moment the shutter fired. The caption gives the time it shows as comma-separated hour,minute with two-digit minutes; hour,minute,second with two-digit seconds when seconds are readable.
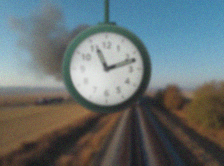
11,12
